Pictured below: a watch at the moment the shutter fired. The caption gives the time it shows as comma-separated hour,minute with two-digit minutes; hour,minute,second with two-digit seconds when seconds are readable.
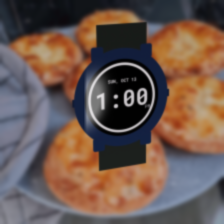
1,00
